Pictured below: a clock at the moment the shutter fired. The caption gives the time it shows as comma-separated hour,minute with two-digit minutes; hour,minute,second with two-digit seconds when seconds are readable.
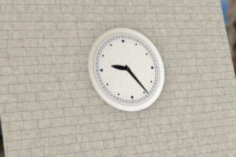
9,24
